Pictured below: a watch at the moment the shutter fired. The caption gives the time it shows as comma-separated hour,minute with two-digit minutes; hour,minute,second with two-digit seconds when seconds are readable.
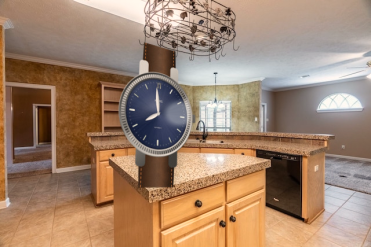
7,59
